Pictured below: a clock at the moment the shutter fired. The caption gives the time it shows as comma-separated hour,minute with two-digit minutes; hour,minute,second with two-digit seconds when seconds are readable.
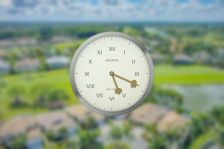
5,19
